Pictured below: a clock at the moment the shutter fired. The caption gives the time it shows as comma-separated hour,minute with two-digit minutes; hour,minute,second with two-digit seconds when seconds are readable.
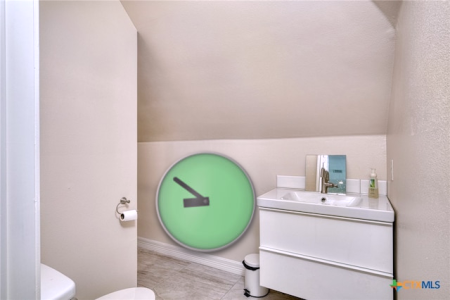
8,51
